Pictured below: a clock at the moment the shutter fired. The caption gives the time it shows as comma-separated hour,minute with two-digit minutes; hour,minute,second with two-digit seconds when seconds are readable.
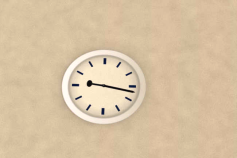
9,17
